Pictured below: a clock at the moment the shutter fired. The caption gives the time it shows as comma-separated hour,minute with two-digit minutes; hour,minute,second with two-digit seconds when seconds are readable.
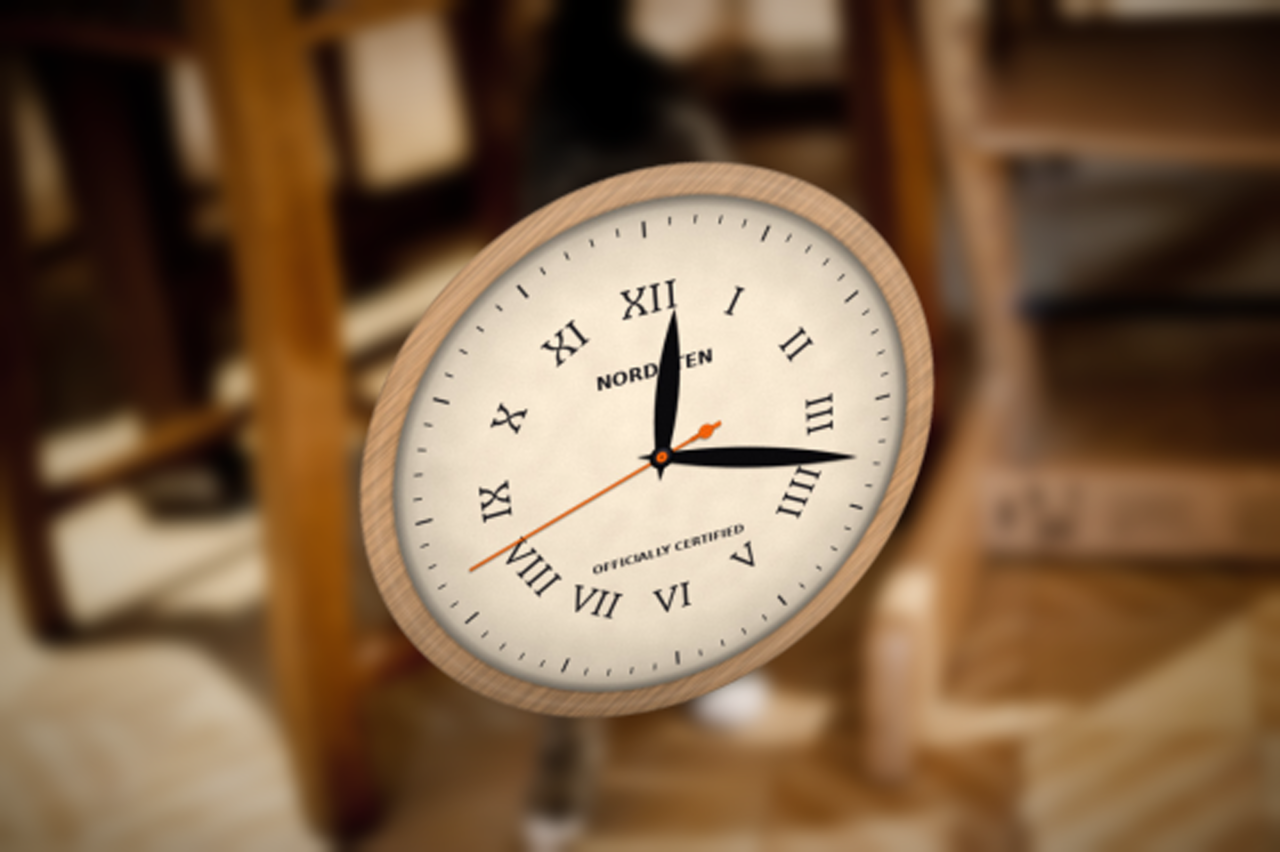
12,17,42
